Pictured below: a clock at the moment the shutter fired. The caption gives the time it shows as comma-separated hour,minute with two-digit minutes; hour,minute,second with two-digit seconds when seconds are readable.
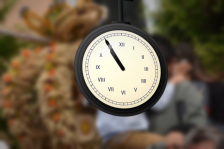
10,55
